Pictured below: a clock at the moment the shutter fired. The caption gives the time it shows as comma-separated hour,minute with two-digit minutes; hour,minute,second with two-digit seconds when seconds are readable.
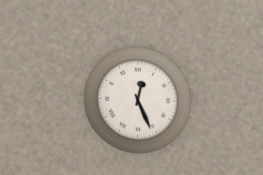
12,26
